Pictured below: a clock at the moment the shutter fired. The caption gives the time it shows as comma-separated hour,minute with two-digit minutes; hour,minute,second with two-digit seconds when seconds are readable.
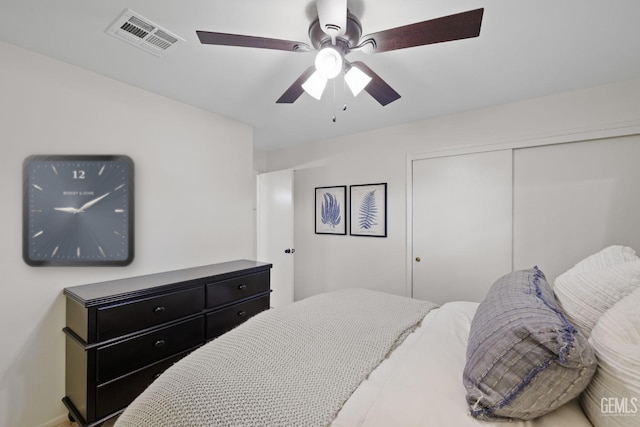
9,10
